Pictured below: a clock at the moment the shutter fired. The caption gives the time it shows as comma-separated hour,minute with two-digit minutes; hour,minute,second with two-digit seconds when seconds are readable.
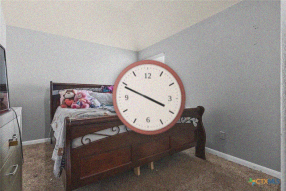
3,49
